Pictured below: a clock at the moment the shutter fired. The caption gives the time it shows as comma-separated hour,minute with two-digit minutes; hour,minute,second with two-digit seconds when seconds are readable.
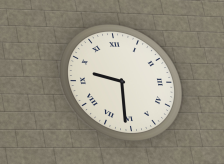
9,31
